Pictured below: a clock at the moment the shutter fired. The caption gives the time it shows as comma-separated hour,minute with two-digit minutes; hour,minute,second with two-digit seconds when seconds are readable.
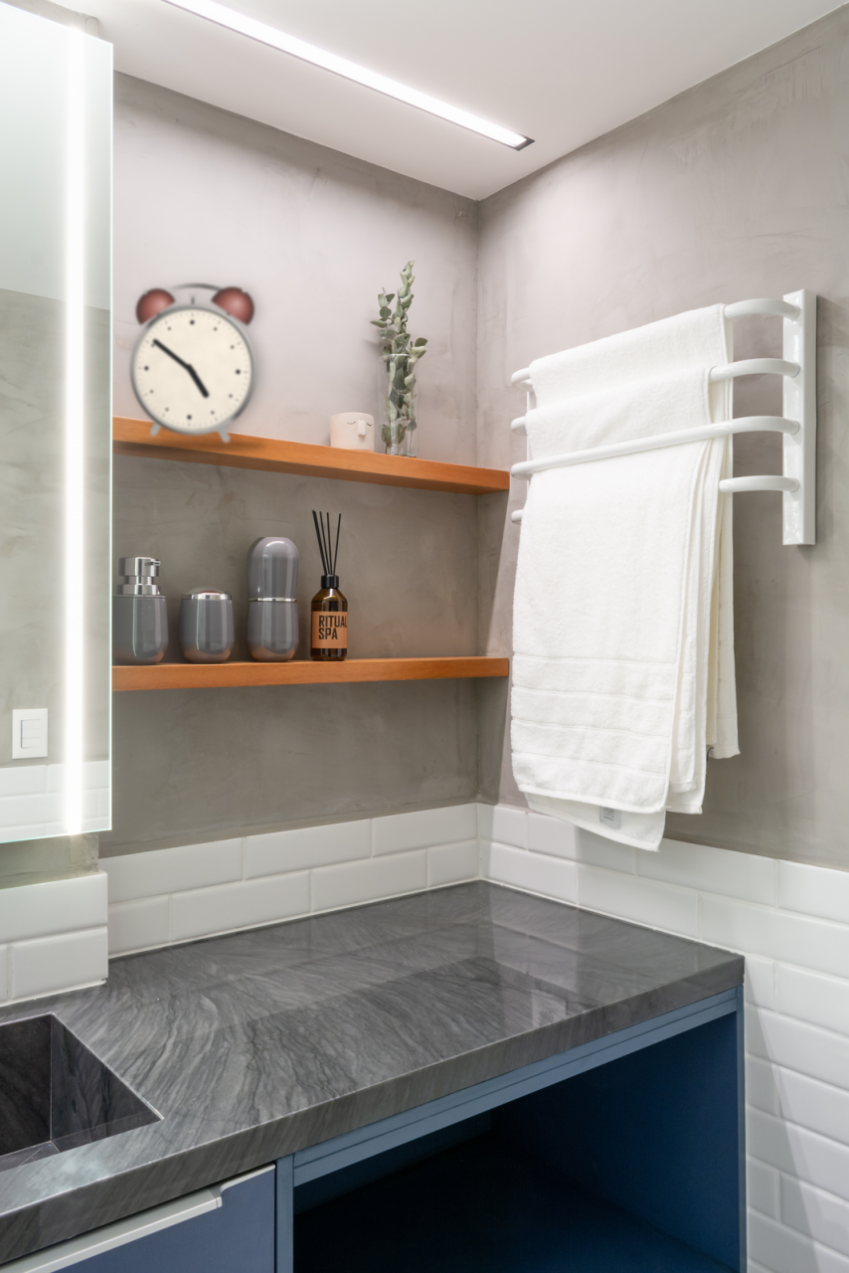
4,51
